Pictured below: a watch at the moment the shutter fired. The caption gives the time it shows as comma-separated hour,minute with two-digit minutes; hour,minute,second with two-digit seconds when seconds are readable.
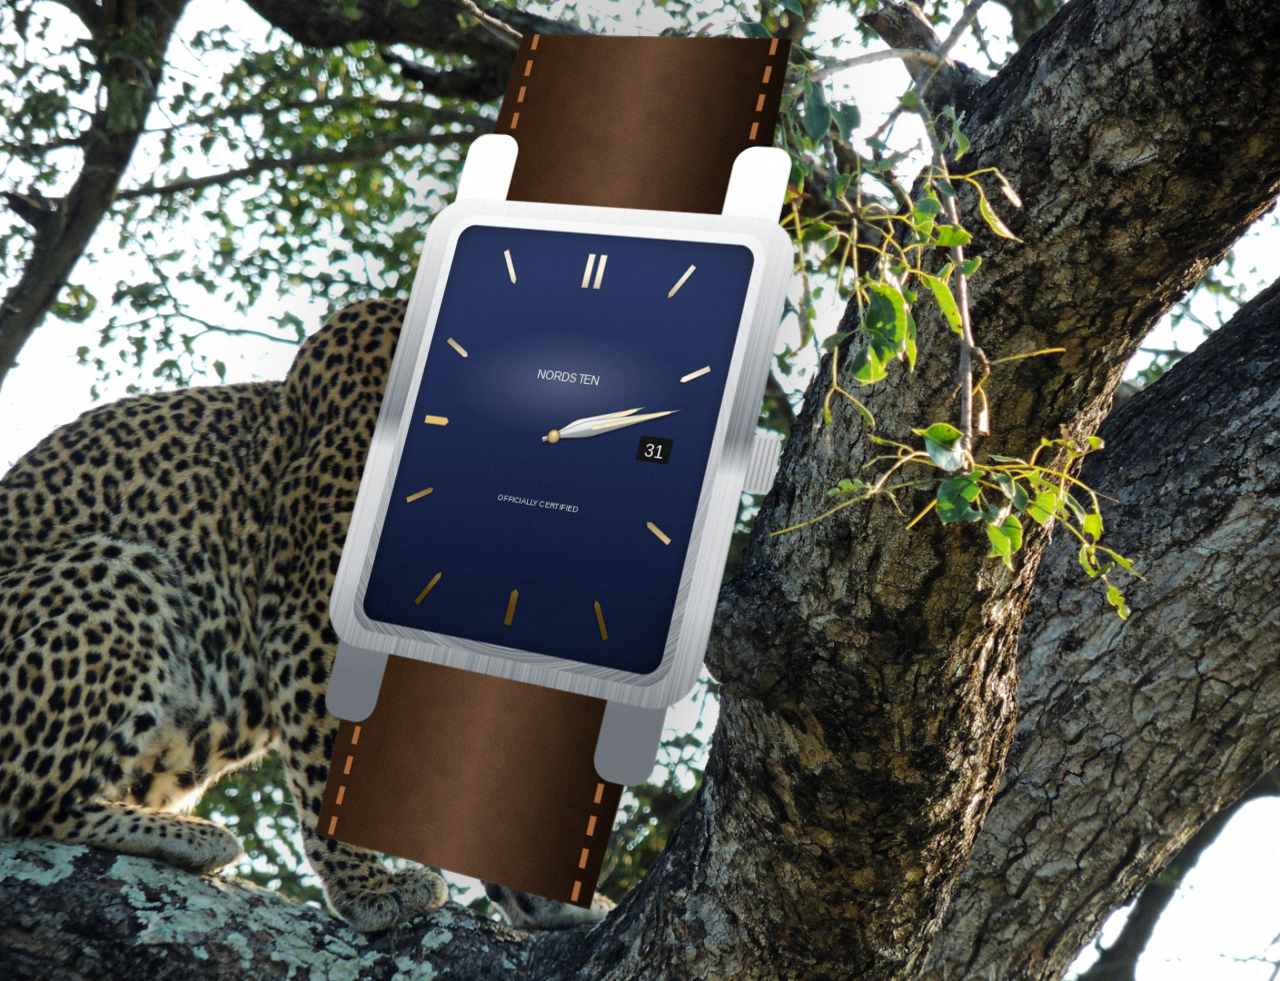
2,12
